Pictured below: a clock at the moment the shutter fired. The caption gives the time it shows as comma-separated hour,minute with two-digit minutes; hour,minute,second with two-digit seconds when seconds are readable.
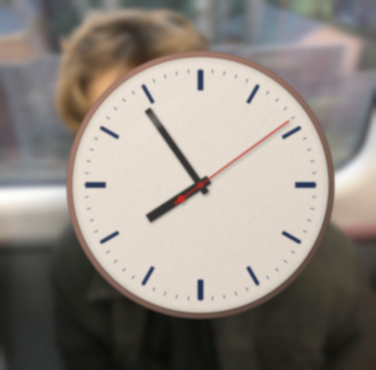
7,54,09
